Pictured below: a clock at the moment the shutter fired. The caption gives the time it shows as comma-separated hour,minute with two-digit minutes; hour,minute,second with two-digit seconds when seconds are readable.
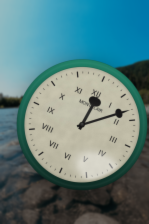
12,08
